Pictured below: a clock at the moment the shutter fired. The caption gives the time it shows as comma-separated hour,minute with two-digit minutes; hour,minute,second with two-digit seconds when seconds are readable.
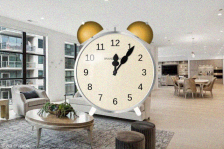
12,06
